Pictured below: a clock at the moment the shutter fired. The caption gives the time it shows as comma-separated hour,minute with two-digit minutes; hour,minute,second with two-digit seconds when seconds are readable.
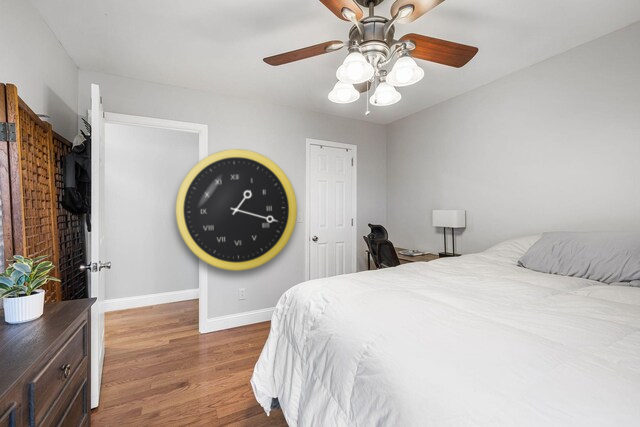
1,18
